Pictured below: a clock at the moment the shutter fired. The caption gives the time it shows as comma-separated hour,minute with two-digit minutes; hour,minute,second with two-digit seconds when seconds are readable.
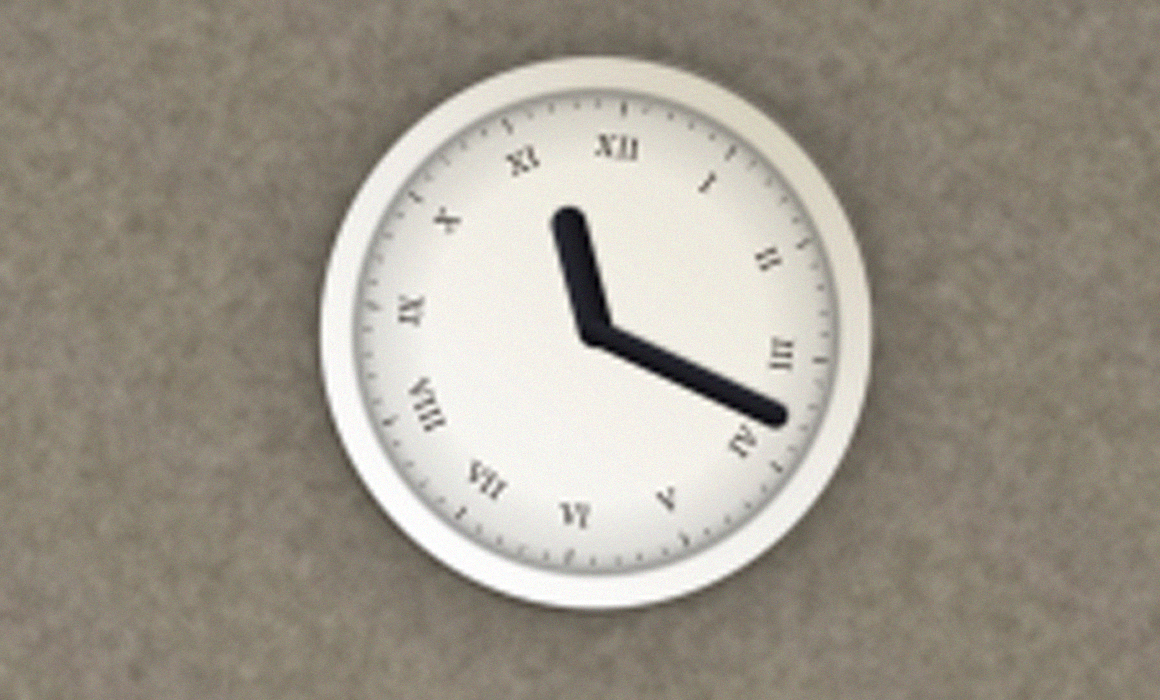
11,18
